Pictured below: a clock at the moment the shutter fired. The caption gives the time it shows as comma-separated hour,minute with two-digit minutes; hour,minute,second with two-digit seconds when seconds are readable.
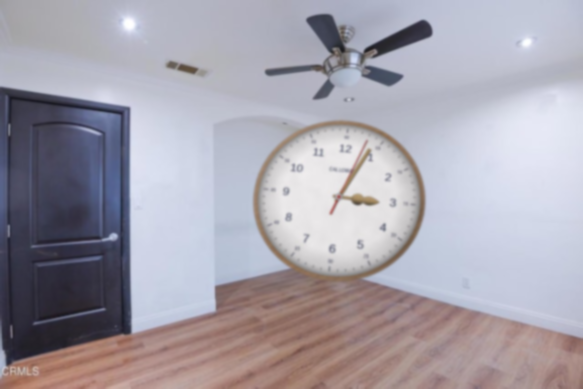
3,04,03
